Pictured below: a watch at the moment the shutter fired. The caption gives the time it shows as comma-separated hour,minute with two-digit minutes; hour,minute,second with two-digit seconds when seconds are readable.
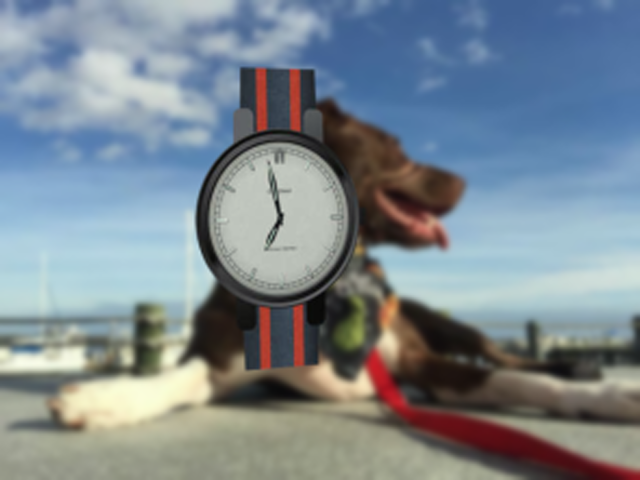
6,58
